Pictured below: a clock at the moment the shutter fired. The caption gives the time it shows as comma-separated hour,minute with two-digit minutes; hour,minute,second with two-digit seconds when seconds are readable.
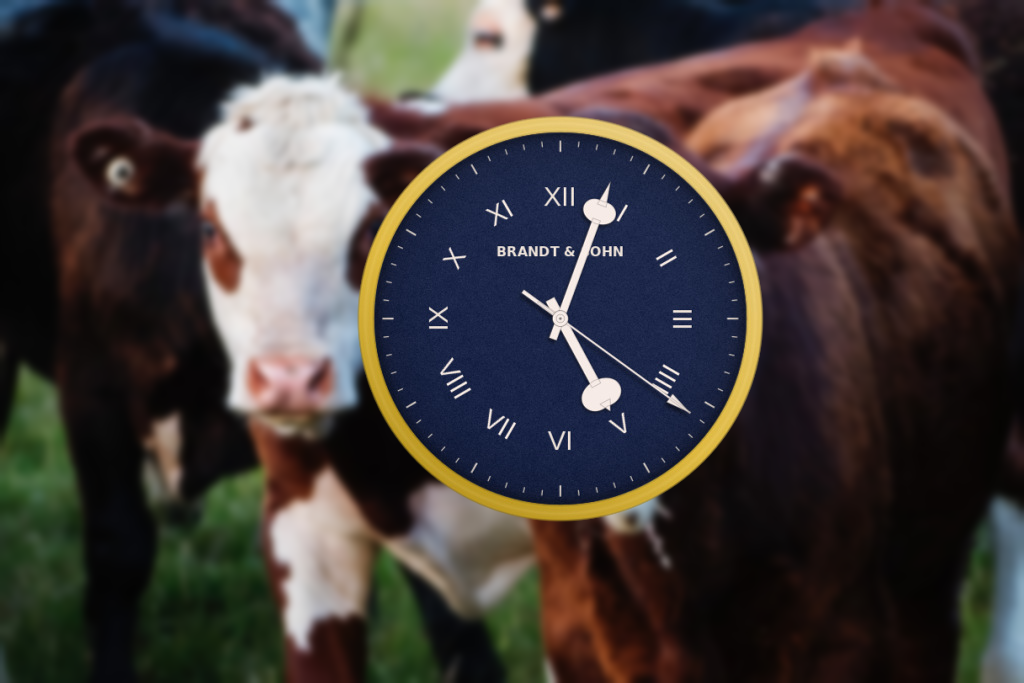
5,03,21
